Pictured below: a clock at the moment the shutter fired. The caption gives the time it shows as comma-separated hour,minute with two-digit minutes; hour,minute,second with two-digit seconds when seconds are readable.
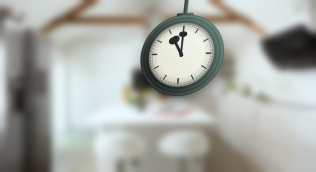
11,00
